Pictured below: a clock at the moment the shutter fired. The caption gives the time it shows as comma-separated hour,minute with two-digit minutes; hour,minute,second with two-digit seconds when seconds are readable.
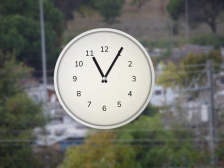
11,05
